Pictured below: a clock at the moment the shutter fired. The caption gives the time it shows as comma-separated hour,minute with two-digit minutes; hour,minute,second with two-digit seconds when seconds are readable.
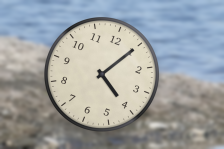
4,05
